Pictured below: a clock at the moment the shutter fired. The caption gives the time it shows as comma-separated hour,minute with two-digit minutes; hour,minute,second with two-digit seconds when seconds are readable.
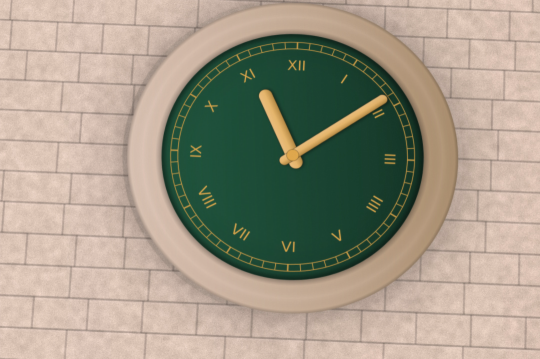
11,09
